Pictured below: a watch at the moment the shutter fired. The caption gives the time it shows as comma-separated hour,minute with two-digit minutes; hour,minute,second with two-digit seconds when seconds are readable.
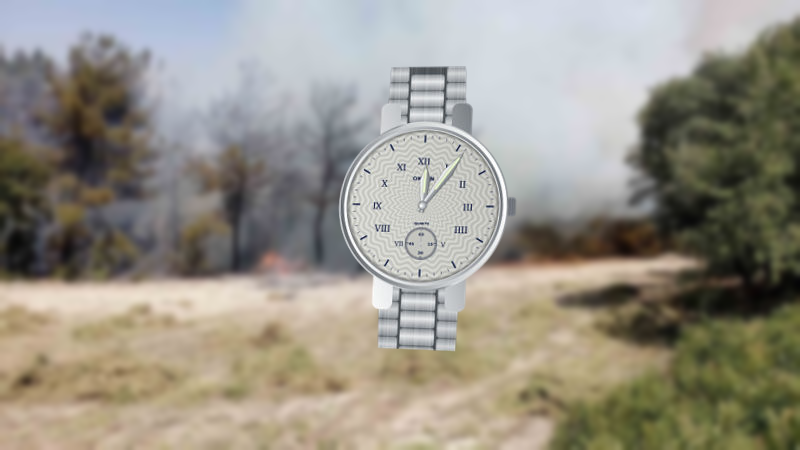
12,06
